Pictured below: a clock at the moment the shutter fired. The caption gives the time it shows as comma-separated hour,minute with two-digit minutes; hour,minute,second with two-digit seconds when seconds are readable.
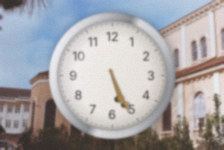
5,26
